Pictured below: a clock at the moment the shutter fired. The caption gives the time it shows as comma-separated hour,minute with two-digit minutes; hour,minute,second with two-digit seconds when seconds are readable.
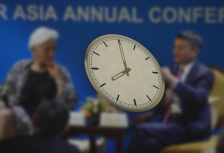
8,00
